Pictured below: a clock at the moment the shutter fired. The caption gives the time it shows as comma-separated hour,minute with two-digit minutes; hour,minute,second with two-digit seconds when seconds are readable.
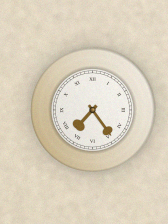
7,24
